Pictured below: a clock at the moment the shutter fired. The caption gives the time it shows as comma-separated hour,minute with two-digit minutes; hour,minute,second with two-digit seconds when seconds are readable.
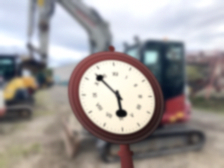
5,53
